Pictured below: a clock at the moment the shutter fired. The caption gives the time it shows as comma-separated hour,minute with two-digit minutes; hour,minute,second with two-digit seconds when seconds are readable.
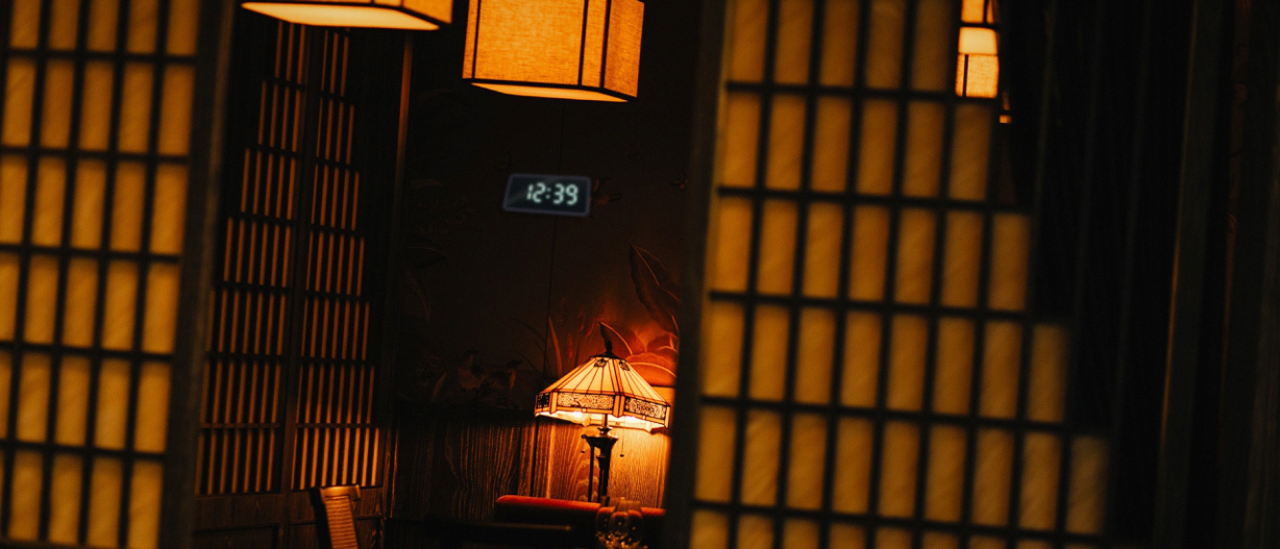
12,39
